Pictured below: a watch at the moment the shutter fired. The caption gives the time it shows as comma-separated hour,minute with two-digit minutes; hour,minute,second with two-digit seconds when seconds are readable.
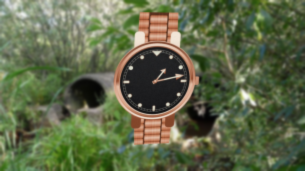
1,13
